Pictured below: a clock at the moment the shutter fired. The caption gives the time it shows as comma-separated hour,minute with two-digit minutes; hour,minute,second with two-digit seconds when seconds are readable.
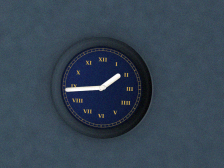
1,44
